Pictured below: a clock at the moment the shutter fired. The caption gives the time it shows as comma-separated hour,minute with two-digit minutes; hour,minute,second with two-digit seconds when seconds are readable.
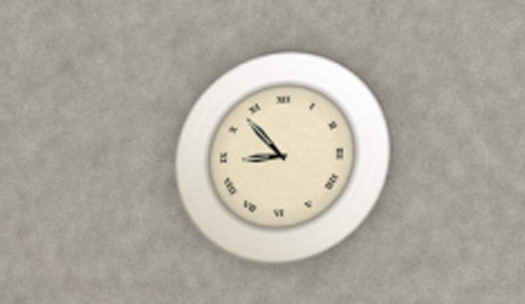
8,53
